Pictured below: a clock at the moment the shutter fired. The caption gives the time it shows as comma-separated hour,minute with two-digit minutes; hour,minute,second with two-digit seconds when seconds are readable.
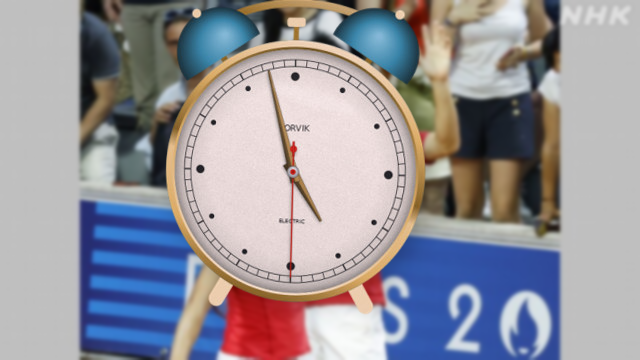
4,57,30
